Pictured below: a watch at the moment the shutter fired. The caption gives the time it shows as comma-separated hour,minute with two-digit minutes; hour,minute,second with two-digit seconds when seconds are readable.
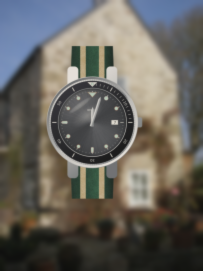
12,03
